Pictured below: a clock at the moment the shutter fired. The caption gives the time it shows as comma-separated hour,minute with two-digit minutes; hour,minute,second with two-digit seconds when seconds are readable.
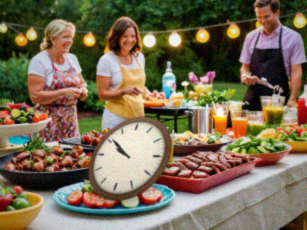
9,51
